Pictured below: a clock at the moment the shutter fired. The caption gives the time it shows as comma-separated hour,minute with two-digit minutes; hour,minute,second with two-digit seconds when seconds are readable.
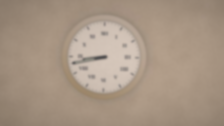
8,43
